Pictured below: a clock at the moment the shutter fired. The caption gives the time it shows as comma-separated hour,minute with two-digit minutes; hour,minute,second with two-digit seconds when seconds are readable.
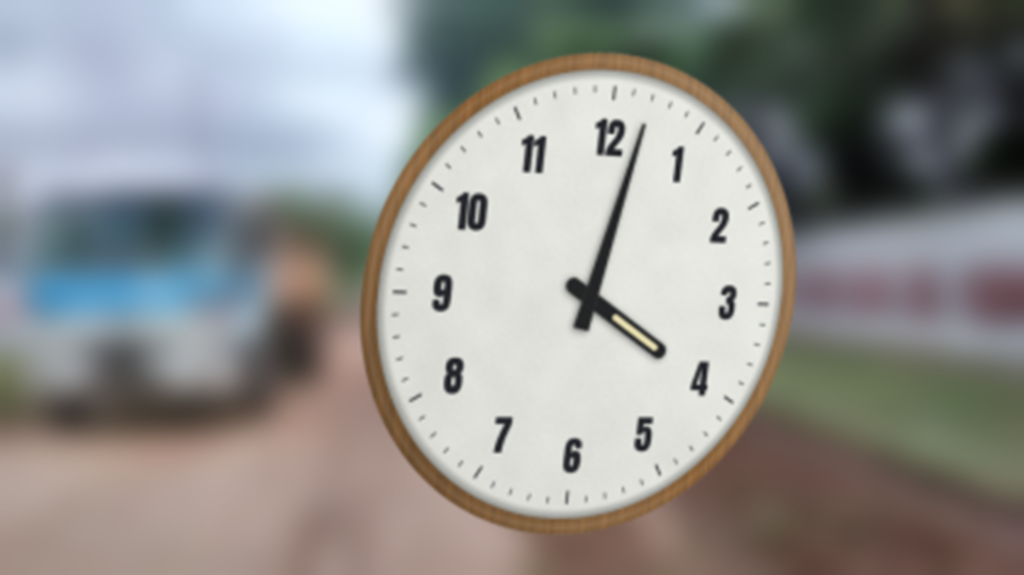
4,02
